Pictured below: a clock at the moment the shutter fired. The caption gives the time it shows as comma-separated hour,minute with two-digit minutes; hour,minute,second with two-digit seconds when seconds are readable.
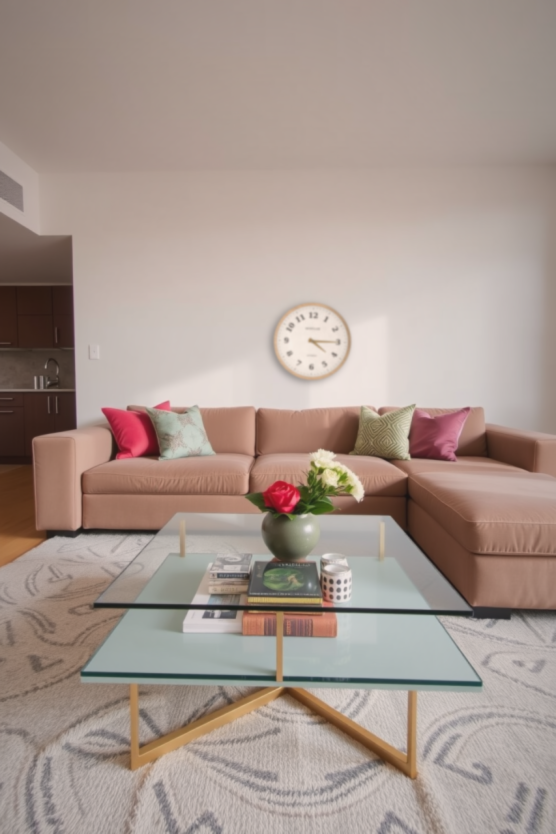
4,15
